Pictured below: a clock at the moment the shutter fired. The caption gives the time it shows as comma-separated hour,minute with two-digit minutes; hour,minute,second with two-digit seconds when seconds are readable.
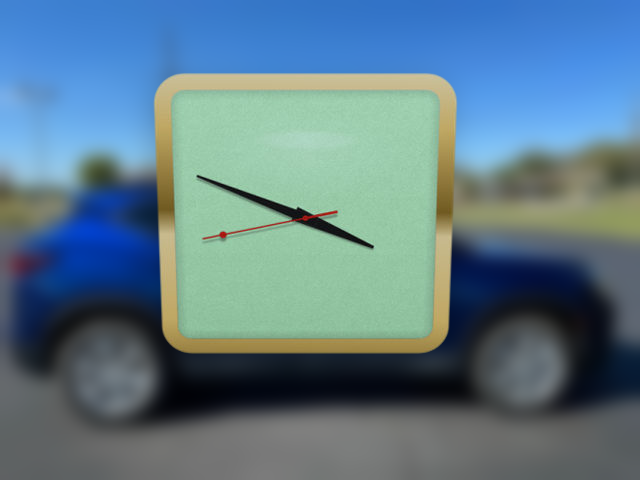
3,48,43
